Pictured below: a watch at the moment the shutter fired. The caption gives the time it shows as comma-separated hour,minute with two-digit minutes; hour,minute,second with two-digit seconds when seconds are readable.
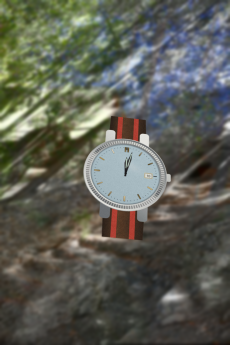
12,02
